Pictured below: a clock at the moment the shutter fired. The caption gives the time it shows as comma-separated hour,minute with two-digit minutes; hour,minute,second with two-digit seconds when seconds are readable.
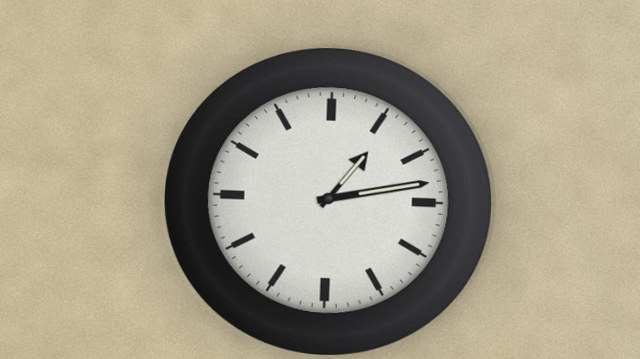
1,13
